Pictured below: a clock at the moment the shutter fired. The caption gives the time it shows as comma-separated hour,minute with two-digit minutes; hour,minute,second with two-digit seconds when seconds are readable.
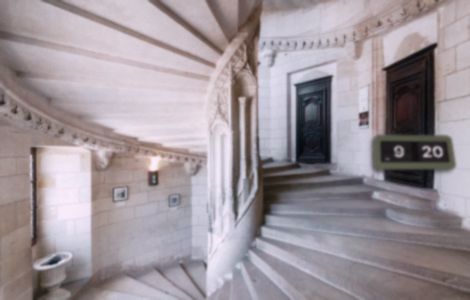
9,20
